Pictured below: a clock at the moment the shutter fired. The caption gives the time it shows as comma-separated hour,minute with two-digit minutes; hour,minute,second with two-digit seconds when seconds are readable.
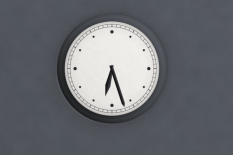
6,27
